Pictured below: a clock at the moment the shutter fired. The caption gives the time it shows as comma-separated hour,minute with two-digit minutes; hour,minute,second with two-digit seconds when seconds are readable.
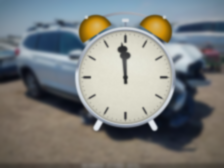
11,59
